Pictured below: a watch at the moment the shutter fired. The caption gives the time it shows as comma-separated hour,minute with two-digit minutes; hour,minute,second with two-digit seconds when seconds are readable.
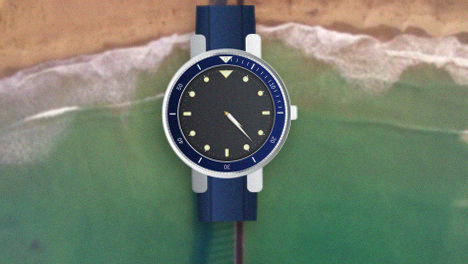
4,23
